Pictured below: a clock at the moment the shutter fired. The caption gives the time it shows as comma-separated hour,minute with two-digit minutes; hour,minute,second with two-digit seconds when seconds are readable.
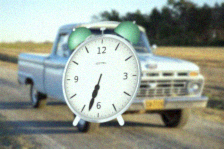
6,33
